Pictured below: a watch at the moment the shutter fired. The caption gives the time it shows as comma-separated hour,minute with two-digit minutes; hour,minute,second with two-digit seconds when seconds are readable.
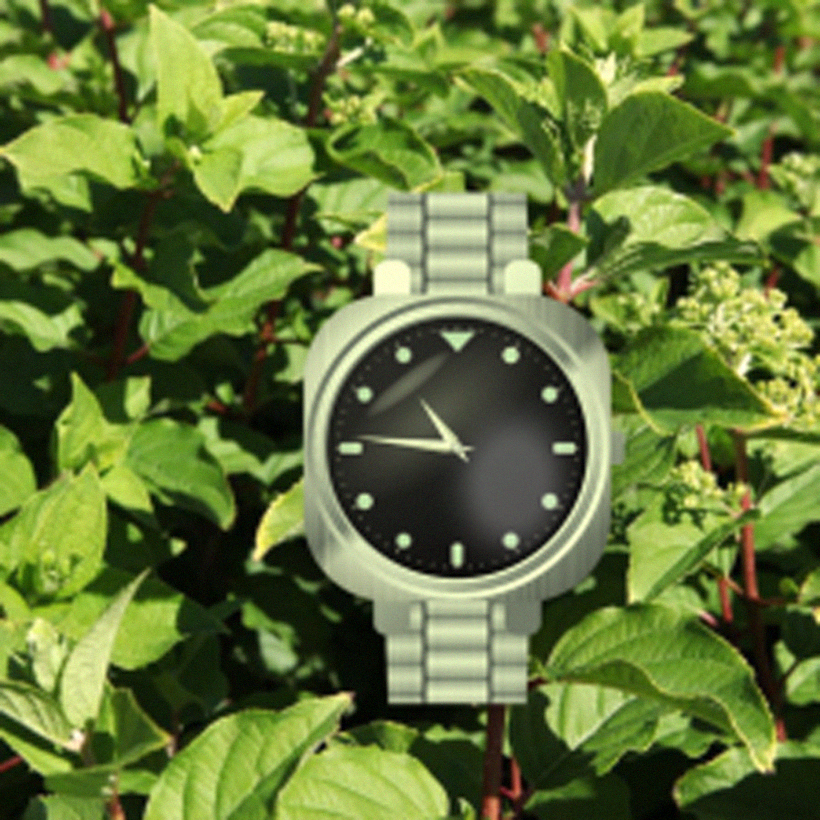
10,46
